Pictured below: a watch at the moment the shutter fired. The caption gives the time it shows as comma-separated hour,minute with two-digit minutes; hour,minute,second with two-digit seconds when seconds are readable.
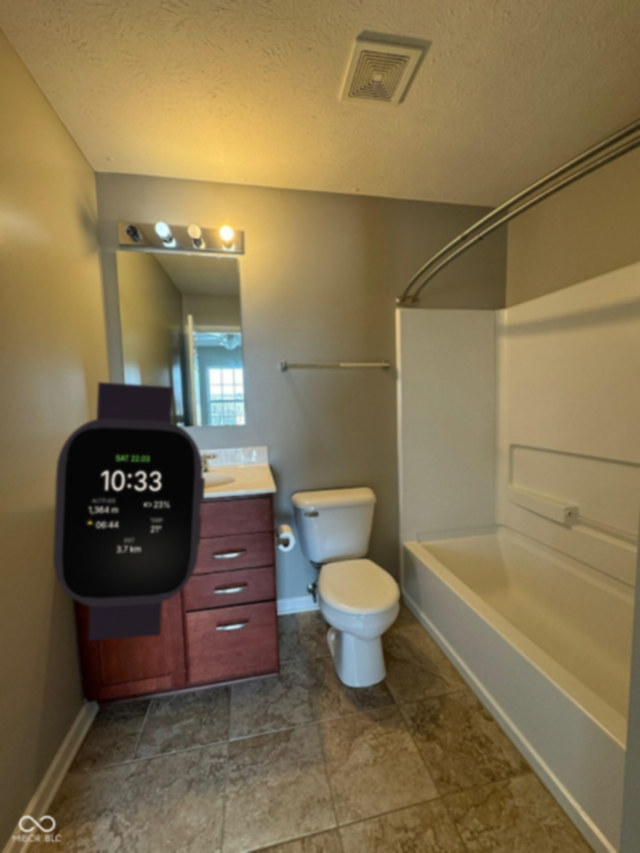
10,33
